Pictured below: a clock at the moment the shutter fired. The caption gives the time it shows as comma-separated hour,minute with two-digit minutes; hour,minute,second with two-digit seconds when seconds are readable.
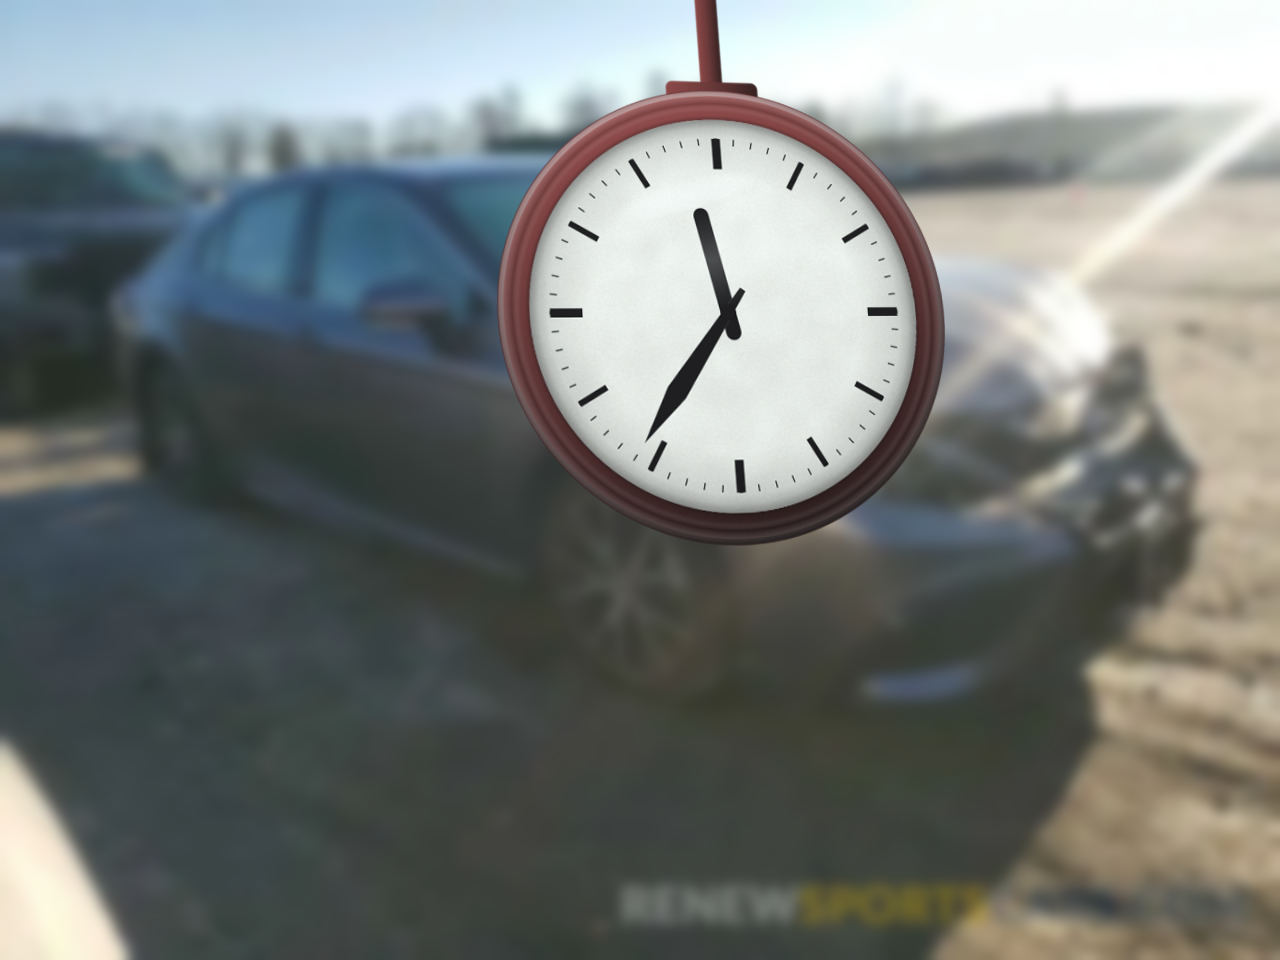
11,36
